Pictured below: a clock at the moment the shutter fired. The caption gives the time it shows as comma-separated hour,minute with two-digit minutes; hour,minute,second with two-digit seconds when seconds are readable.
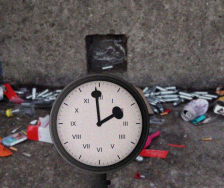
1,59
